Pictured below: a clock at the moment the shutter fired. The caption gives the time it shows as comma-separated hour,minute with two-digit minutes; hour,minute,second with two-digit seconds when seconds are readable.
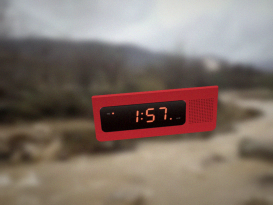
1,57
